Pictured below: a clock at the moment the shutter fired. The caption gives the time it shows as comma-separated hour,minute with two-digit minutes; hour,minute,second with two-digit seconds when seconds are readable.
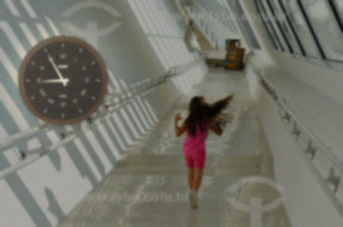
8,55
